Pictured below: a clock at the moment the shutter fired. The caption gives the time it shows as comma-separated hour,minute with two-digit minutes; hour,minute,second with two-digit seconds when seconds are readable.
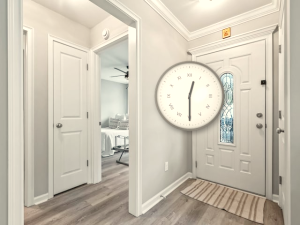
12,30
